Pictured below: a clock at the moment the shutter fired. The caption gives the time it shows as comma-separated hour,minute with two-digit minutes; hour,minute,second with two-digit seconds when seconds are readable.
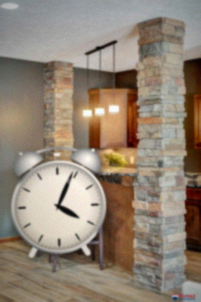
4,04
